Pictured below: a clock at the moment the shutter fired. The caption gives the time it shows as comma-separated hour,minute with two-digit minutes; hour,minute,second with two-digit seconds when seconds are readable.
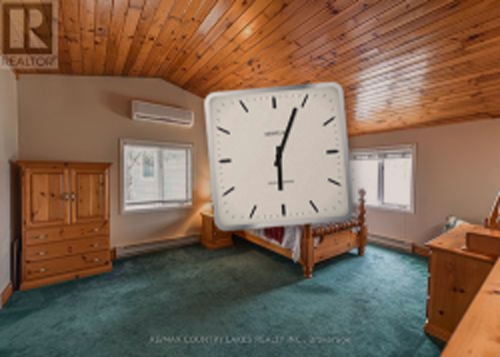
6,04
